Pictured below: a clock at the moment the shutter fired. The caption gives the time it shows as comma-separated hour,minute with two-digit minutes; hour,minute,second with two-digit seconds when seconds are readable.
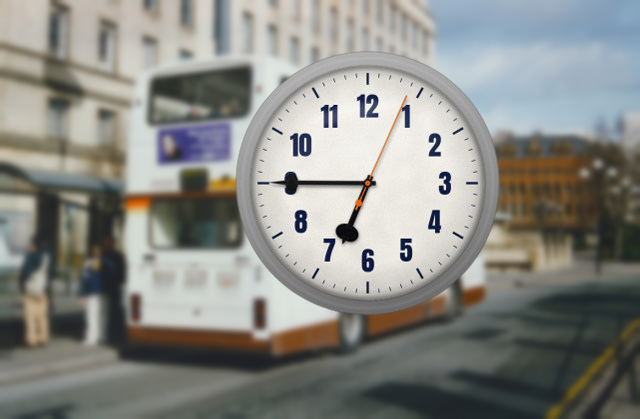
6,45,04
